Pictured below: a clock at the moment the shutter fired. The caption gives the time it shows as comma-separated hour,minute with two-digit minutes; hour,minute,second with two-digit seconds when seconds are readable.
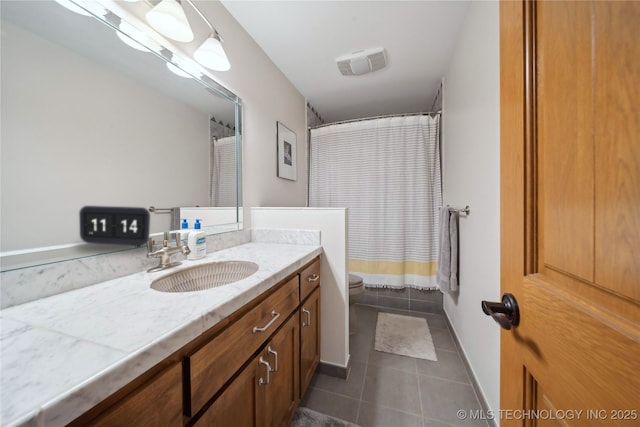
11,14
